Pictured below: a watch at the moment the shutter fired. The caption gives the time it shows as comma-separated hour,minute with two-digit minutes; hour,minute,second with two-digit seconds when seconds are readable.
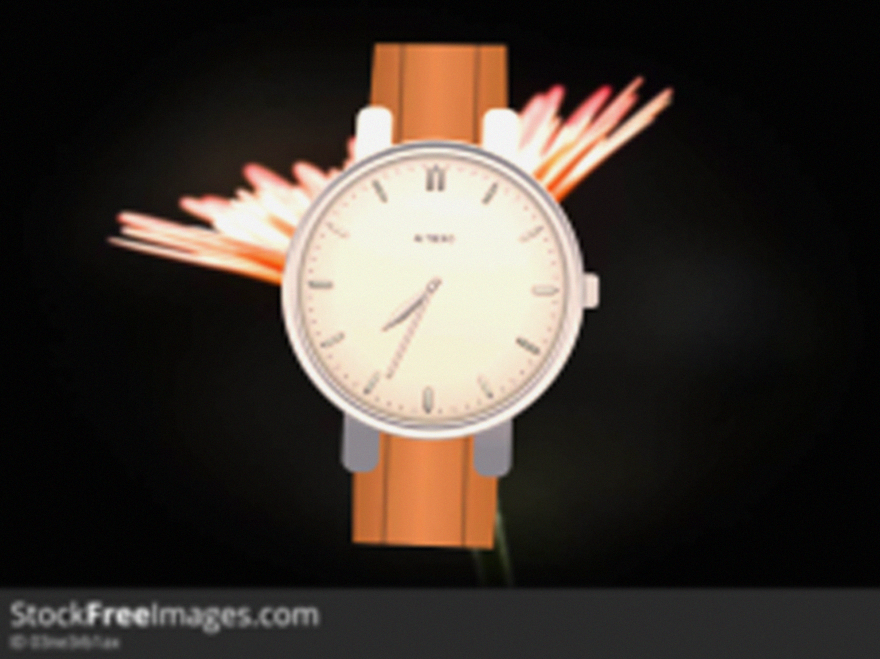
7,34
